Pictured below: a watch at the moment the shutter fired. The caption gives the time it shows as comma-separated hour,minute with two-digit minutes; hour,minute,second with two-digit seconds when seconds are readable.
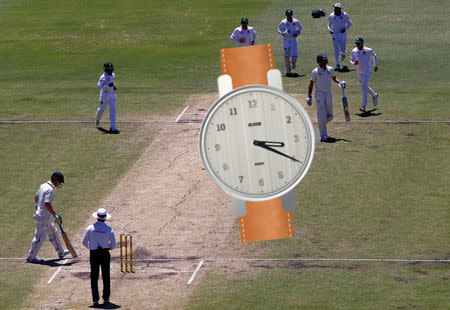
3,20
